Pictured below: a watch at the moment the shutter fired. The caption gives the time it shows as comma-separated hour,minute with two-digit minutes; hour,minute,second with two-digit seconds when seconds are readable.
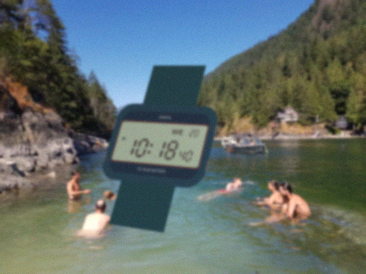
10,18
